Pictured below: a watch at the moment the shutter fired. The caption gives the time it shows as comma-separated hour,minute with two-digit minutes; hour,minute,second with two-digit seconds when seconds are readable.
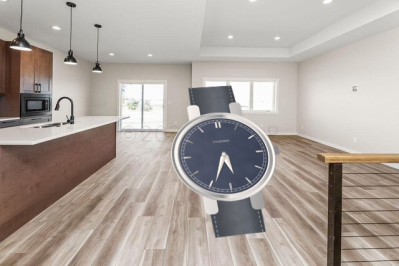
5,34
